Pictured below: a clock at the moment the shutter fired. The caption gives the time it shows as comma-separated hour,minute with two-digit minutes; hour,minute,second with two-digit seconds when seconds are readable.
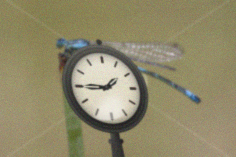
1,45
